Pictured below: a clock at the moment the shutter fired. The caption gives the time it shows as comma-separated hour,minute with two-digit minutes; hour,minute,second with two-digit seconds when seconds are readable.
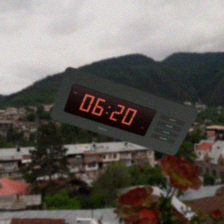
6,20
